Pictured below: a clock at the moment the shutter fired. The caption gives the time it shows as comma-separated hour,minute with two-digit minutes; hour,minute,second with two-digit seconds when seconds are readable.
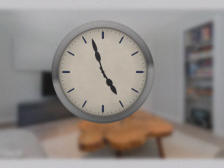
4,57
